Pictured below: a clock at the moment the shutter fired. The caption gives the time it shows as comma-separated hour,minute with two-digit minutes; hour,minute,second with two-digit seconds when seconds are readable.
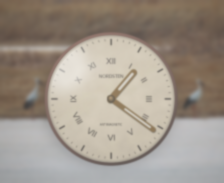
1,21
